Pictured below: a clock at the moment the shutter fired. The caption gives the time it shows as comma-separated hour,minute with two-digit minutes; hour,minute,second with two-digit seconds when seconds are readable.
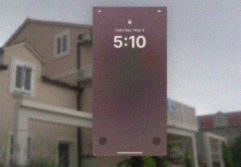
5,10
